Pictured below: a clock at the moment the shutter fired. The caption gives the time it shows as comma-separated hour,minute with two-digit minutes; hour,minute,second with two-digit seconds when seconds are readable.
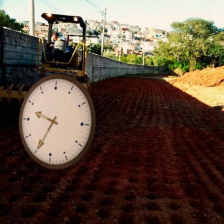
9,35
